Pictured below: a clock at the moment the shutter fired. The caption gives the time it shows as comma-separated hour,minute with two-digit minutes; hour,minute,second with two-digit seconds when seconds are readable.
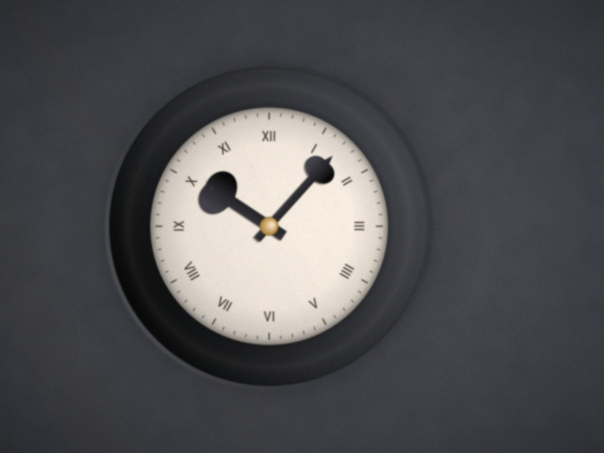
10,07
